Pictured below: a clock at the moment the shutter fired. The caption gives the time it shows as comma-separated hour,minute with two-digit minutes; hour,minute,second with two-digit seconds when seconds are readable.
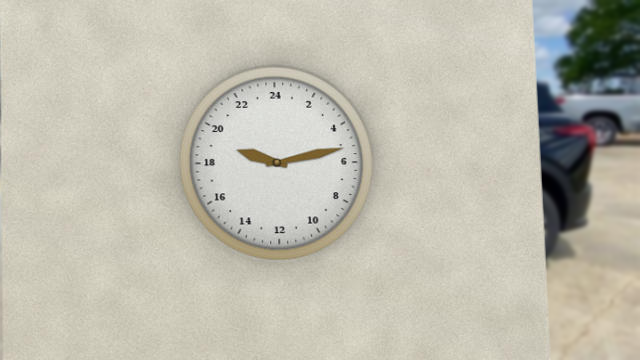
19,13
